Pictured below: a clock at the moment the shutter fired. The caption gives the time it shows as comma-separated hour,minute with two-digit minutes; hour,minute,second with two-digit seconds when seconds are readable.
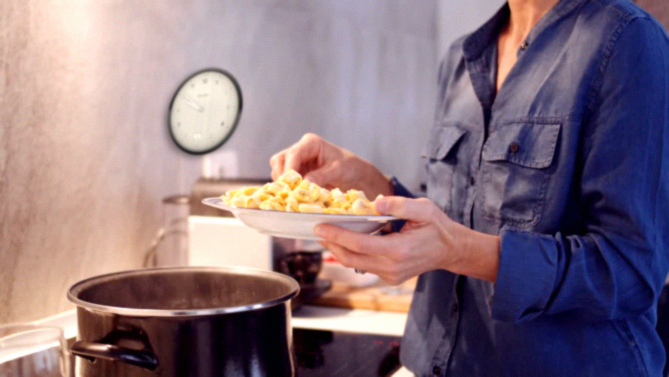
9,51
